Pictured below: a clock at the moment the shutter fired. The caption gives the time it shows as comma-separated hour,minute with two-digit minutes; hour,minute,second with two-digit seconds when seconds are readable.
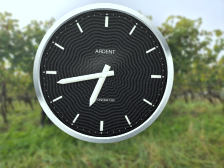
6,43
